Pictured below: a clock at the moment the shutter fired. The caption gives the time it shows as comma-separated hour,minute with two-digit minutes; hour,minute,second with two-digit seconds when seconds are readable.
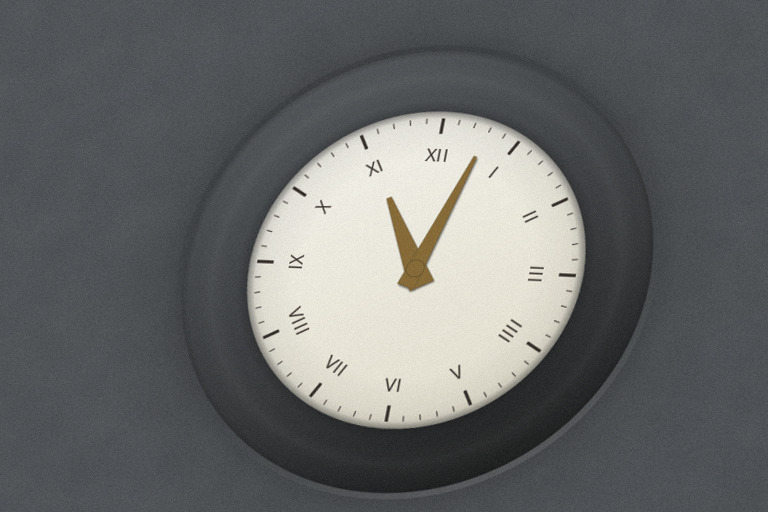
11,03
